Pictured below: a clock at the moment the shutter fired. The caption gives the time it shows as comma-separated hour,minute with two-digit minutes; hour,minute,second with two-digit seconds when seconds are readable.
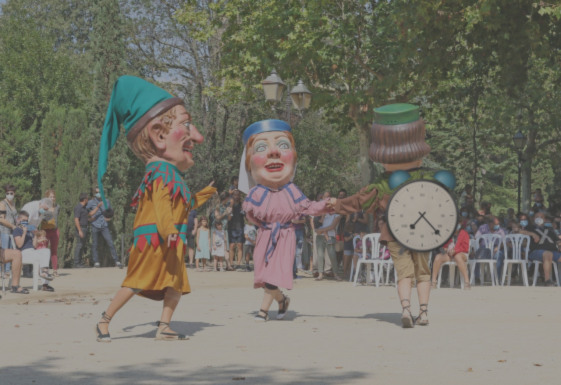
7,23
